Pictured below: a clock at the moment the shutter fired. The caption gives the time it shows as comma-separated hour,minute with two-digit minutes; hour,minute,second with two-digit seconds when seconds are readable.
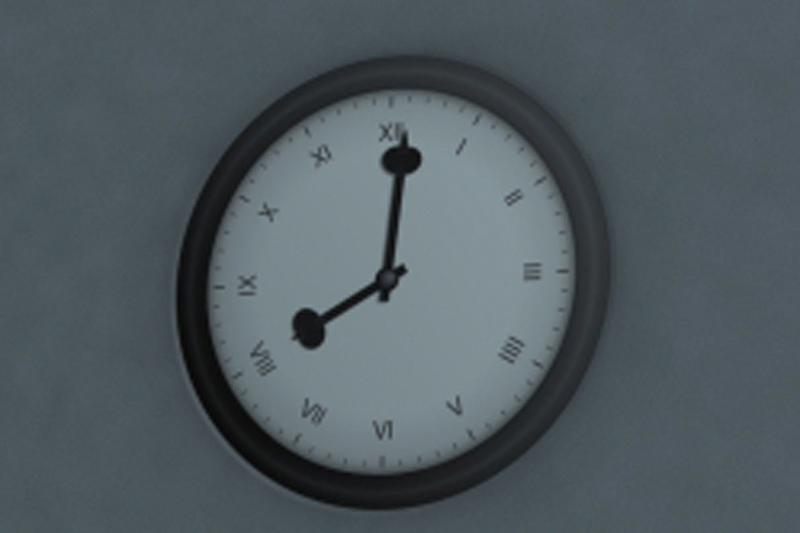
8,01
